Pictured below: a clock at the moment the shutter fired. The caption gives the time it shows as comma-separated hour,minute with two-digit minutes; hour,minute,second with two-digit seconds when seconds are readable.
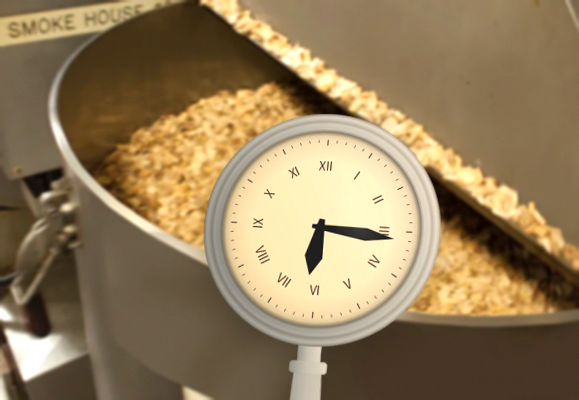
6,16
